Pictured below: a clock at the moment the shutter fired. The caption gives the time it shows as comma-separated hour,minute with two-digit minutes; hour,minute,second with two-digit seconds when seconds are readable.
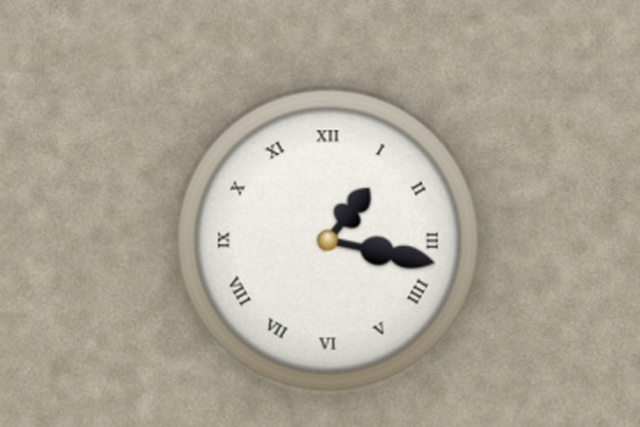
1,17
